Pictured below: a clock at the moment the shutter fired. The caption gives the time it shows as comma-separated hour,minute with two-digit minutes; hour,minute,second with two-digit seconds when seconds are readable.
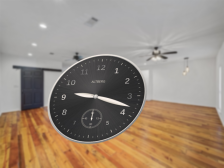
9,18
